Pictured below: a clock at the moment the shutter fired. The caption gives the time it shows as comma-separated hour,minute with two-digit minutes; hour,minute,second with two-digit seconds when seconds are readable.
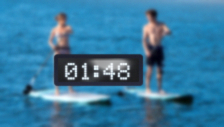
1,48
